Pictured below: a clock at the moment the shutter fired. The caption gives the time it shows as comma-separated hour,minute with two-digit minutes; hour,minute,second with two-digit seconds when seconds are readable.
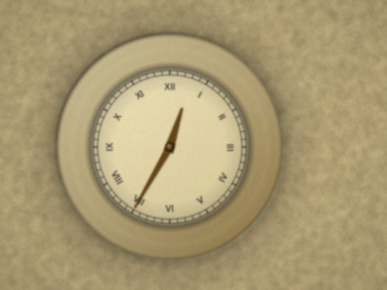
12,35
